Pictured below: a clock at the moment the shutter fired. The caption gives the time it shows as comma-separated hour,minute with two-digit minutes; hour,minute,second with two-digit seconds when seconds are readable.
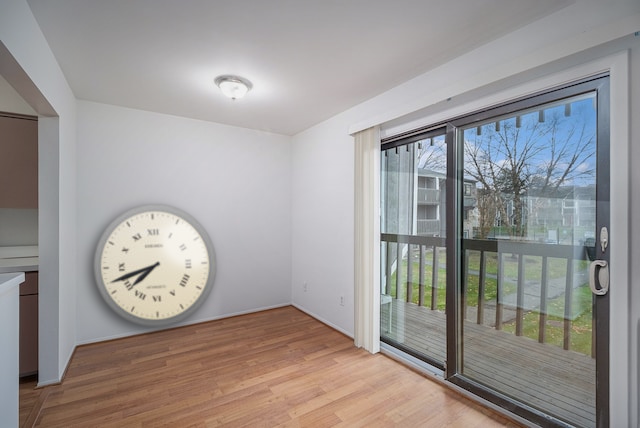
7,42
